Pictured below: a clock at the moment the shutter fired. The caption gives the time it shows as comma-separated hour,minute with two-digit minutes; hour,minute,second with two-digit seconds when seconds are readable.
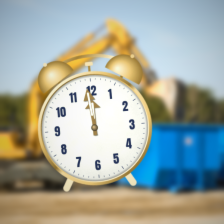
11,59
